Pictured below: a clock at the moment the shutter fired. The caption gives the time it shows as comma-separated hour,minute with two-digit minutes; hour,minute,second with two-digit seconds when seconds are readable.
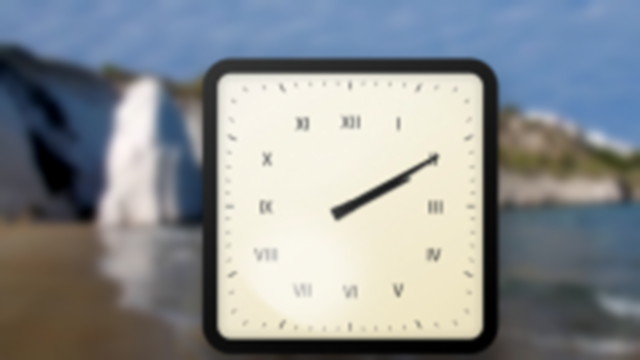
2,10
